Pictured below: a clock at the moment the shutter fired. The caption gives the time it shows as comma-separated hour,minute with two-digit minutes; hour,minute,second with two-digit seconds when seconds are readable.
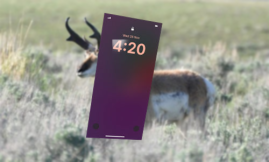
4,20
